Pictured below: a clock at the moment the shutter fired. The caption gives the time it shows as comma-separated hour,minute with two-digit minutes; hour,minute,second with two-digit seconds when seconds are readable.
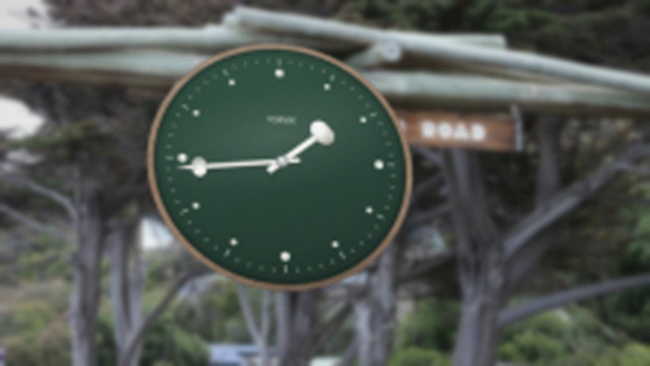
1,44
